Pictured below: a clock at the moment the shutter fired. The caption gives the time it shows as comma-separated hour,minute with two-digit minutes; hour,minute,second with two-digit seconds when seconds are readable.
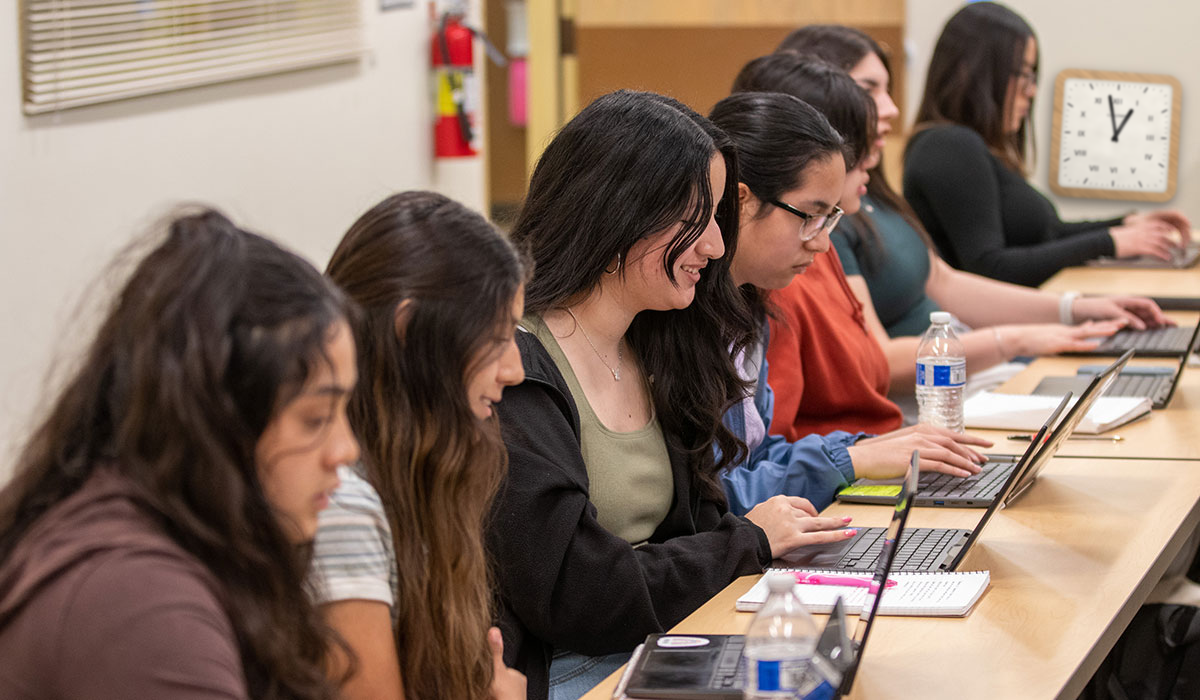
12,58
